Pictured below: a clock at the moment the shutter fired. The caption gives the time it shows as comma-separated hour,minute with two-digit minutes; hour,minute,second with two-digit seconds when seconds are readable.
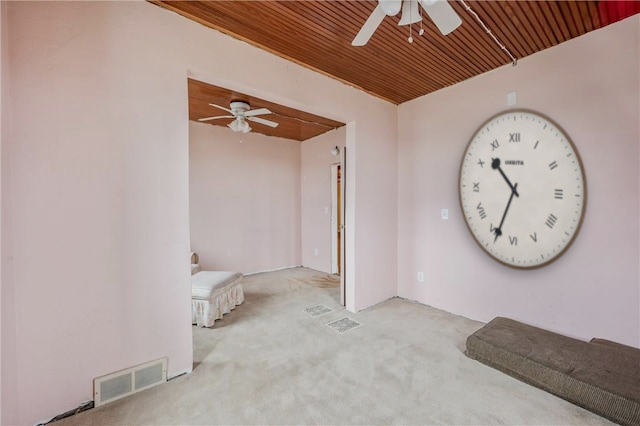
10,34
